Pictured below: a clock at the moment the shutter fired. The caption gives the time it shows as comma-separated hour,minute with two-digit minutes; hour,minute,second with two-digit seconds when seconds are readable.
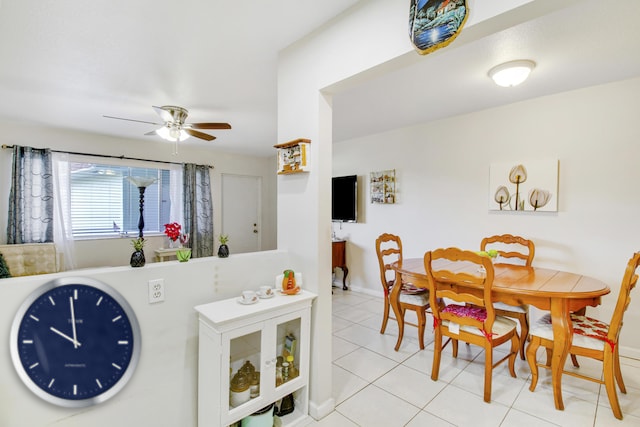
9,59
